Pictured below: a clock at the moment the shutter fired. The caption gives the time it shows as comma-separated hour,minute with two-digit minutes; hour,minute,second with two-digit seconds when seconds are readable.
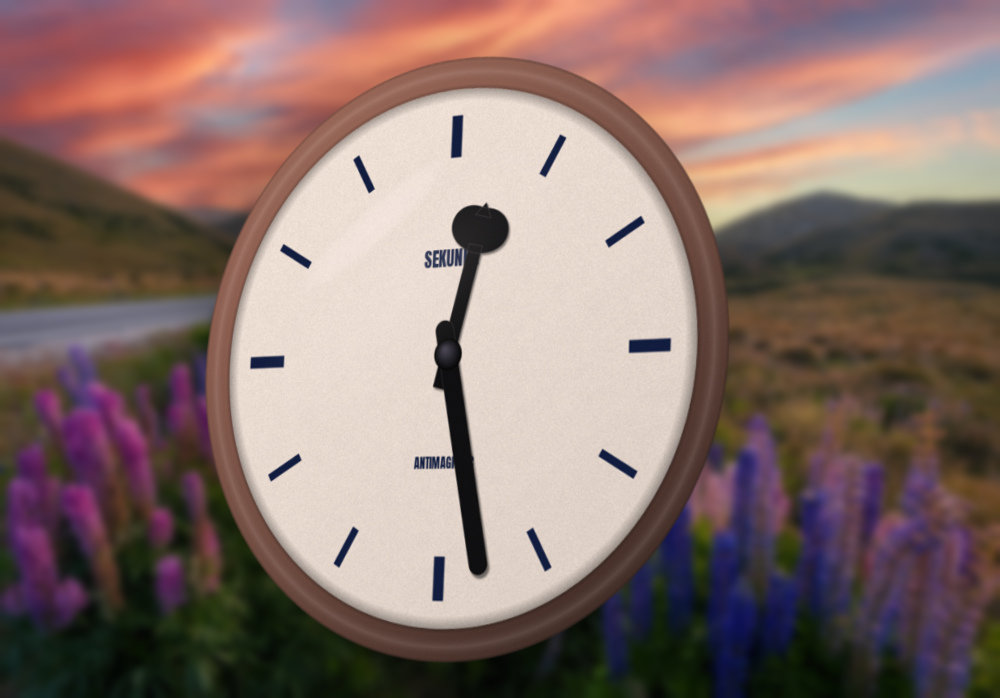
12,28
